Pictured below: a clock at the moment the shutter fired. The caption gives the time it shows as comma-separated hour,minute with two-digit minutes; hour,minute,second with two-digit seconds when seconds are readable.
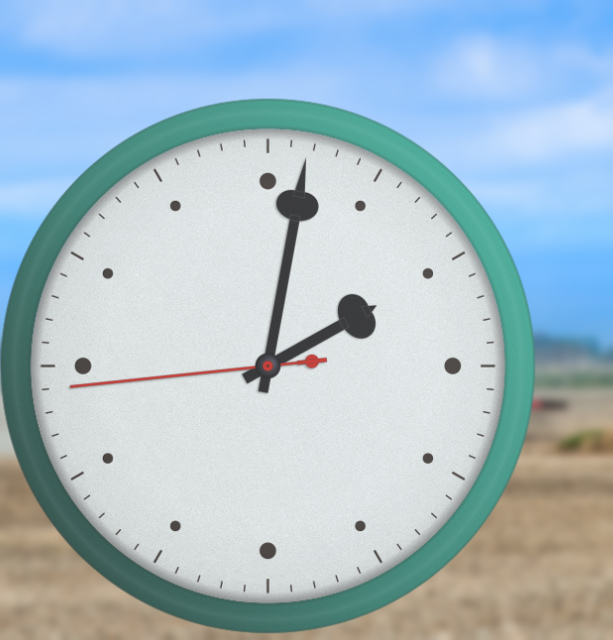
2,01,44
